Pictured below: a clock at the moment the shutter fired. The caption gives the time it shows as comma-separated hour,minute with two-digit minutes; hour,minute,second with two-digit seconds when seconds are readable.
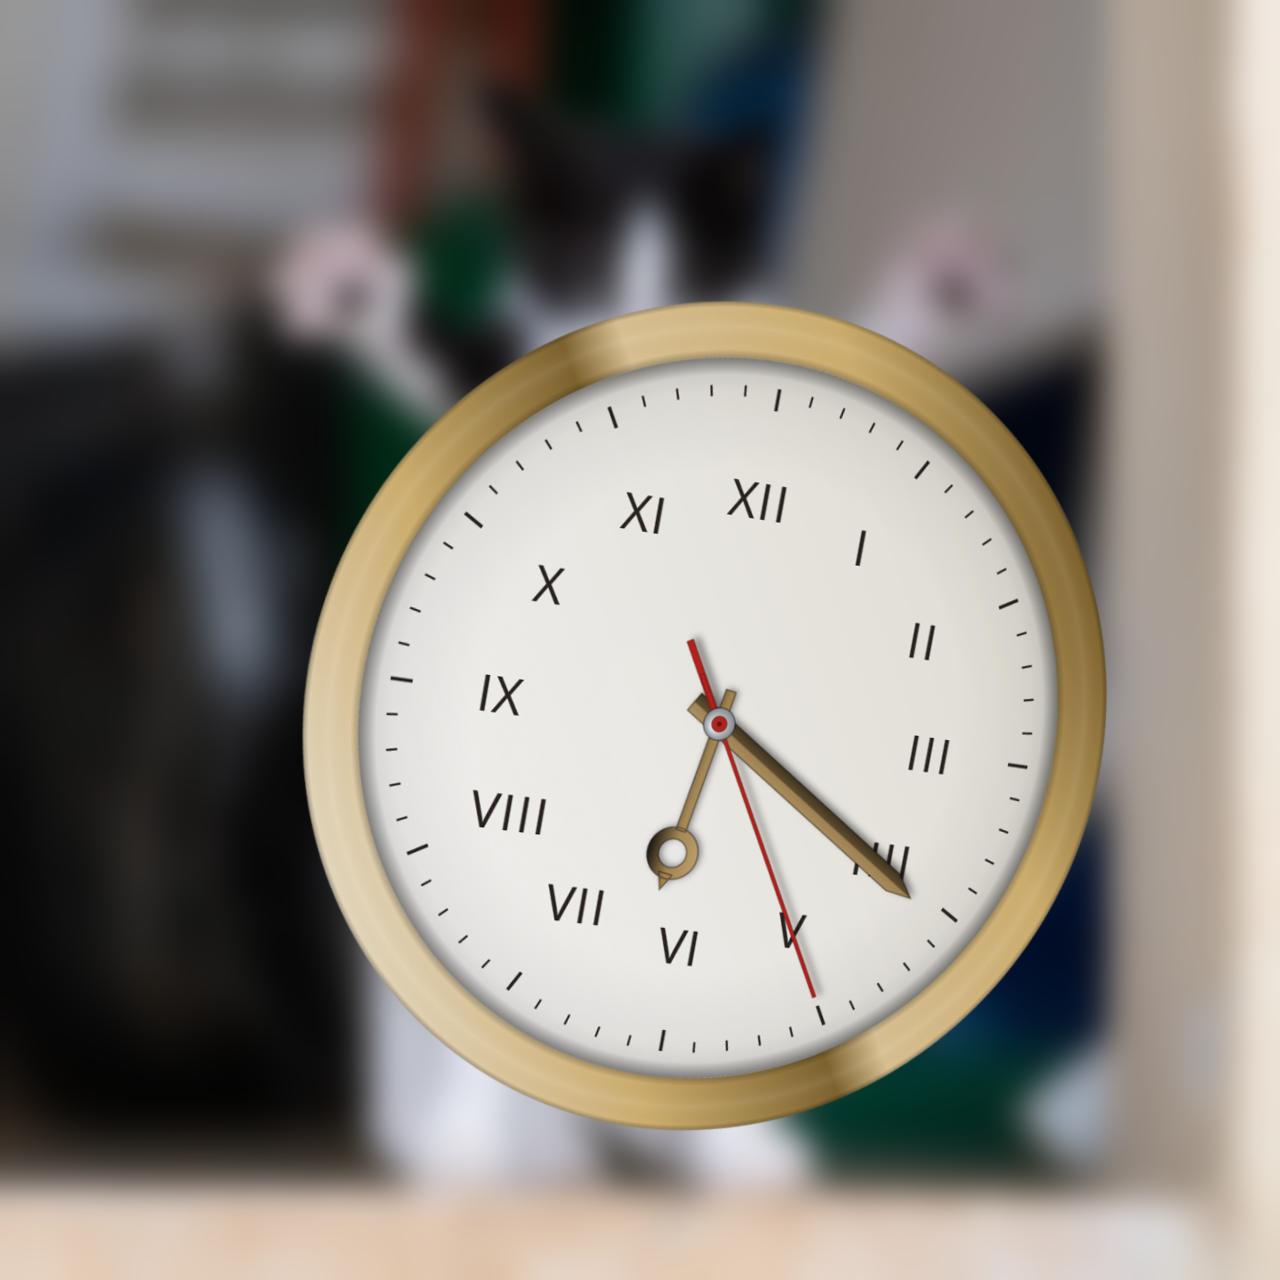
6,20,25
